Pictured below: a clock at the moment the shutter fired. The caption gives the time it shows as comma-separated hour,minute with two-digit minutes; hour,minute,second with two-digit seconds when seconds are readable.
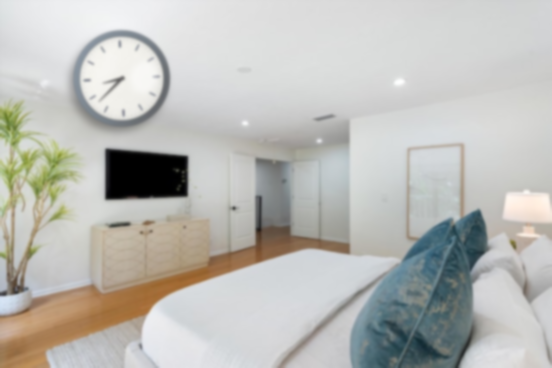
8,38
